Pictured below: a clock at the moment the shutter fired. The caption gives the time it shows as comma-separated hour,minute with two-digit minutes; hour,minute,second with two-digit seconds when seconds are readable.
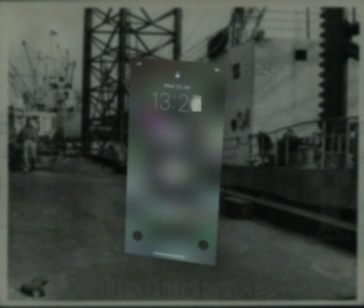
13,27
